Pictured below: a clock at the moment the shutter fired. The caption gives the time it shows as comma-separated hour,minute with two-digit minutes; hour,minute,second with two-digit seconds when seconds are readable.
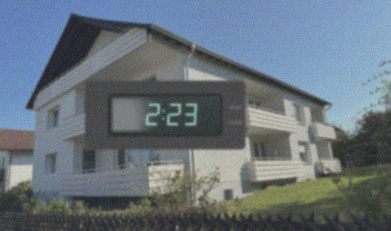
2,23
